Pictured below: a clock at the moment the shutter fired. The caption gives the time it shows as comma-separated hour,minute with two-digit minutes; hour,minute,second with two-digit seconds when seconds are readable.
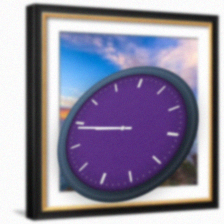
8,44
